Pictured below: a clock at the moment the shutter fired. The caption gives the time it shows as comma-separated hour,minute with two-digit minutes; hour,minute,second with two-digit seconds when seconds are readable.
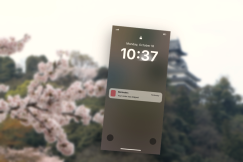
10,37
